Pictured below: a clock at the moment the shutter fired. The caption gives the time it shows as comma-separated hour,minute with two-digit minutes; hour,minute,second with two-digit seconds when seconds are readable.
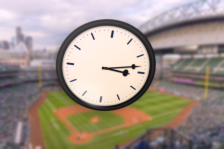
3,13
